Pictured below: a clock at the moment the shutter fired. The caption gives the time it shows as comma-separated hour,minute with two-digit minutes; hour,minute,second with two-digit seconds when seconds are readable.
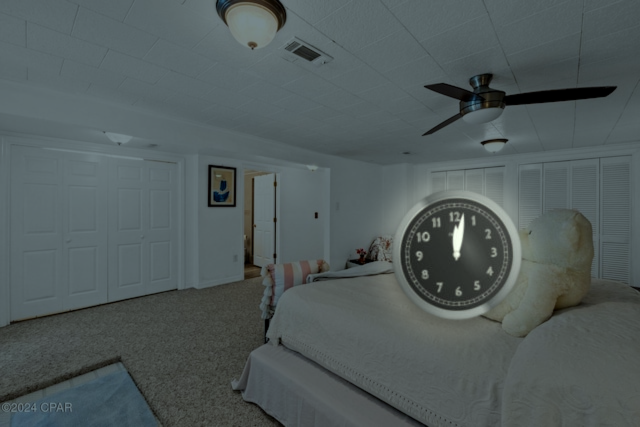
12,02
